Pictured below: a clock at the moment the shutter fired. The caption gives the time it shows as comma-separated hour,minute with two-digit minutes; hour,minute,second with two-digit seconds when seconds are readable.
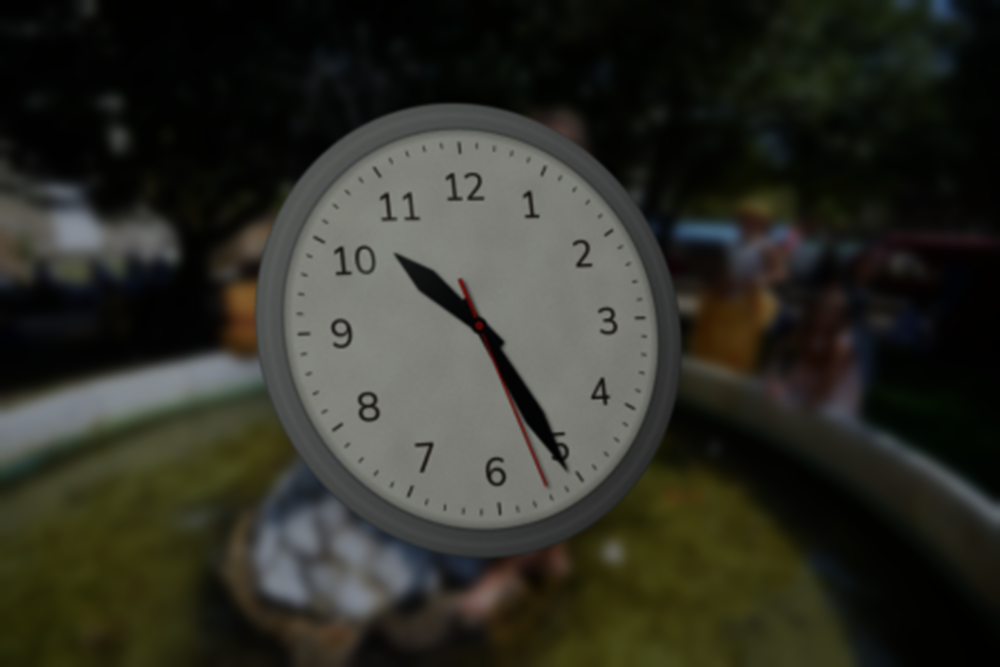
10,25,27
